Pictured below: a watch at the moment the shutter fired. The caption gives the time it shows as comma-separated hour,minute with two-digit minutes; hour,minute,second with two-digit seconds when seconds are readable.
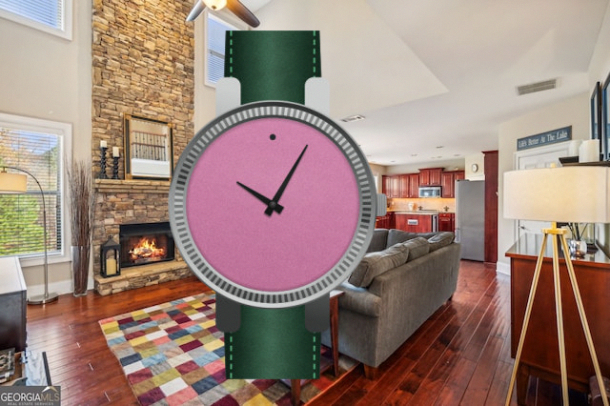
10,05
